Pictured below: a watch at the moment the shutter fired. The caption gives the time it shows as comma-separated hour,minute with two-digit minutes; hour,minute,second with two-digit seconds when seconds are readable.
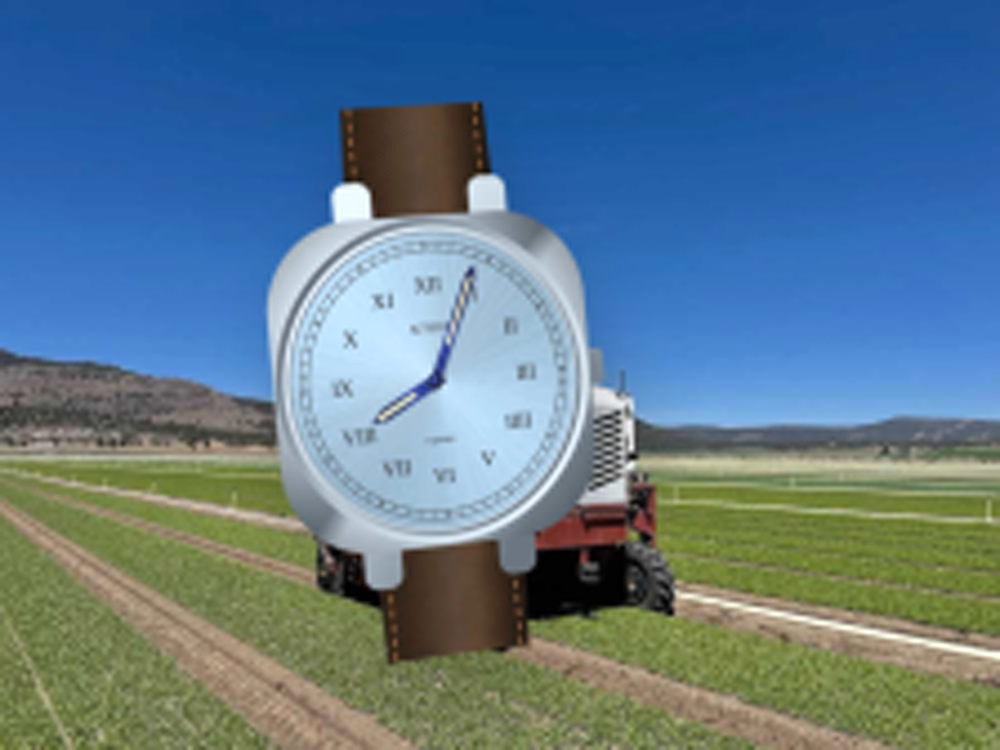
8,04
